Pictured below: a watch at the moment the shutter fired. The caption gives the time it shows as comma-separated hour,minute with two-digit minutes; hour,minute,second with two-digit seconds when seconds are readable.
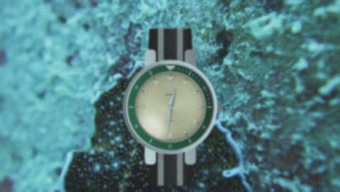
12,31
